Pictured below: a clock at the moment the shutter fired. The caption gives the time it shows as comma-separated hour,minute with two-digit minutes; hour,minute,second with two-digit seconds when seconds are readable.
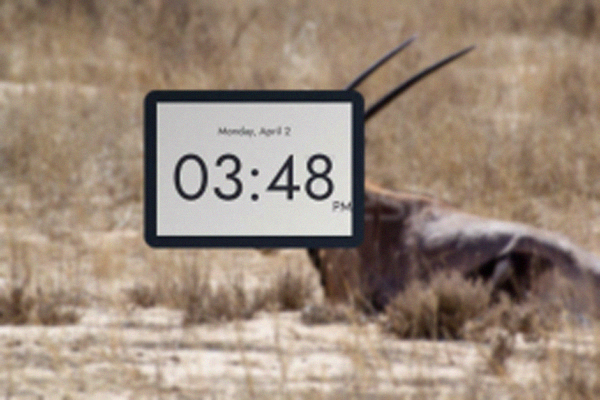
3,48
